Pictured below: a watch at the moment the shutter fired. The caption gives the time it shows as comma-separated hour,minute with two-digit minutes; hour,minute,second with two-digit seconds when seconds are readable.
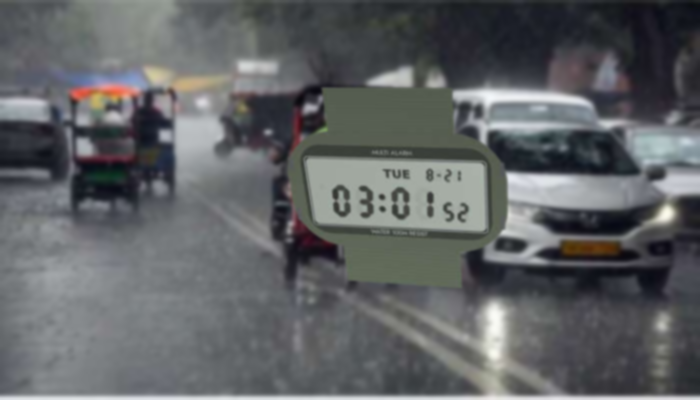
3,01,52
